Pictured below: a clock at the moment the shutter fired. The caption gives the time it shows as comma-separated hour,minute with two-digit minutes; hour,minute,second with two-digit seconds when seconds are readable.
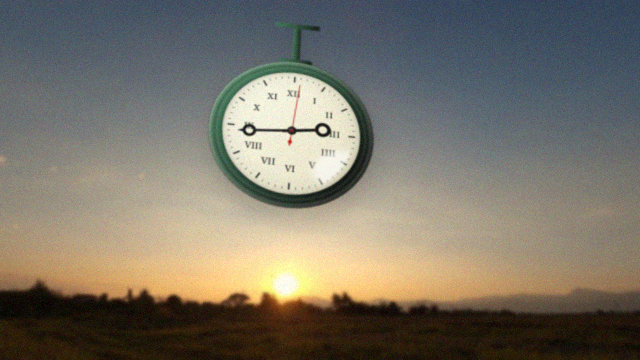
2,44,01
